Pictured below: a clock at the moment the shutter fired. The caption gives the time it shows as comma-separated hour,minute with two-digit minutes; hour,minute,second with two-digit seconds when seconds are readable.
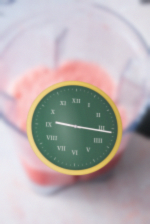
9,16
